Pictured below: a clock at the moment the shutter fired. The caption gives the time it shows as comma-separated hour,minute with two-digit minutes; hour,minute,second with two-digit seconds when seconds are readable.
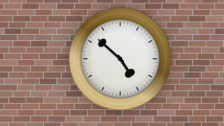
4,52
